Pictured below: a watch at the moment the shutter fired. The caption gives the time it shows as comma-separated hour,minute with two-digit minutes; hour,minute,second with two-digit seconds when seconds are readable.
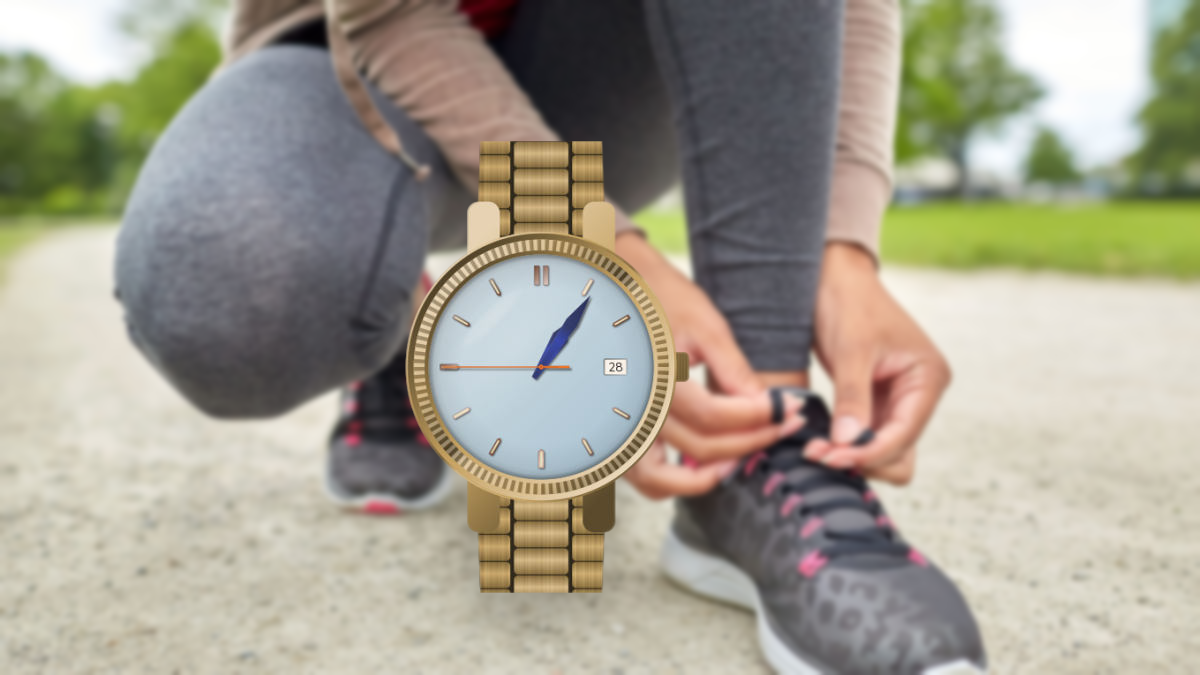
1,05,45
